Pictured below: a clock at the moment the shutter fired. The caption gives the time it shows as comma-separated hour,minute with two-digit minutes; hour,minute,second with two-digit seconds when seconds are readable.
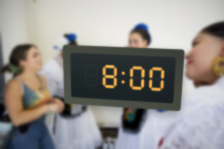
8,00
